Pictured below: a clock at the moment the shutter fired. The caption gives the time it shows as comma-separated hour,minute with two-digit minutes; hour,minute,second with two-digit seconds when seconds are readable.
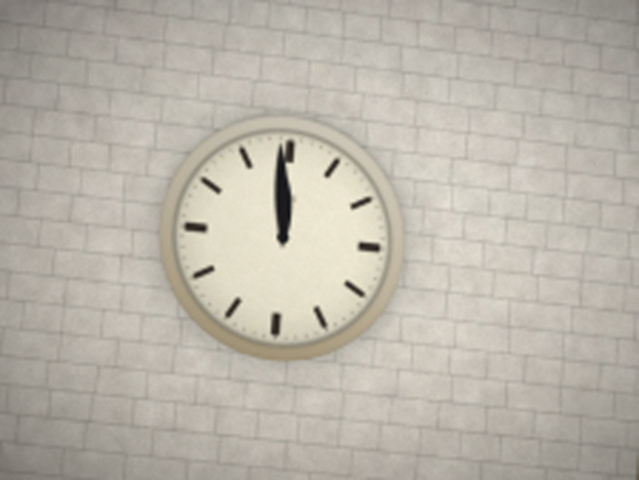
11,59
